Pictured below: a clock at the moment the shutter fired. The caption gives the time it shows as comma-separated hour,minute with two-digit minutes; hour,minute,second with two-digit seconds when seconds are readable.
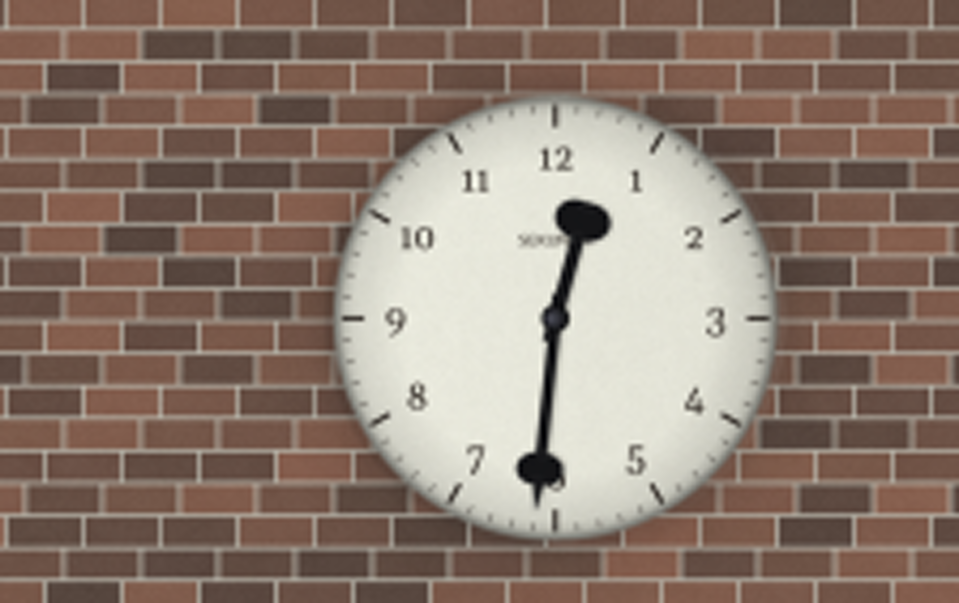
12,31
